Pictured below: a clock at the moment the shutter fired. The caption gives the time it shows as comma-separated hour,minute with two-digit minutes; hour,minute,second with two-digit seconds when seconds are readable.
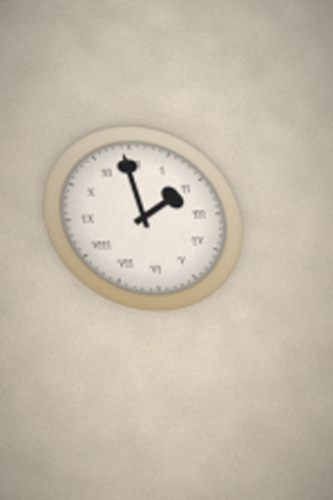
1,59
